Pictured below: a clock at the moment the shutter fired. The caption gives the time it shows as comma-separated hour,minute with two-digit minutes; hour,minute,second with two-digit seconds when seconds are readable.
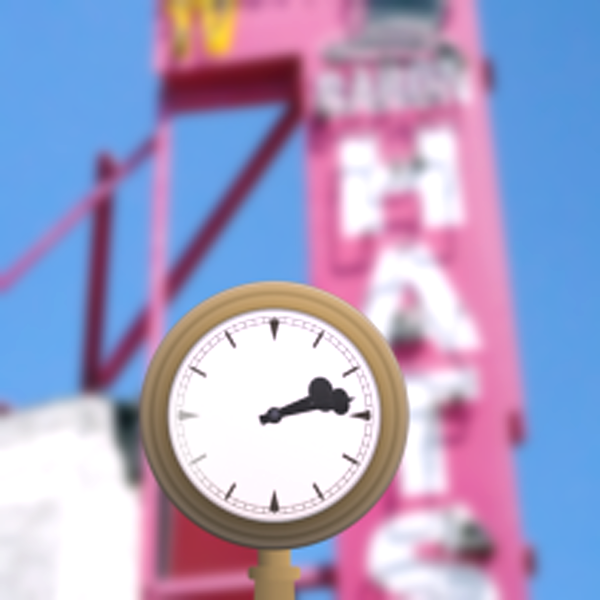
2,13
